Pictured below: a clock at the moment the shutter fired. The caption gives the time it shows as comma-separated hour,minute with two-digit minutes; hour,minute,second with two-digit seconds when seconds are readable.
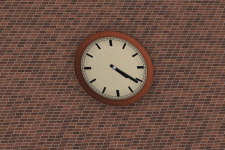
4,21
